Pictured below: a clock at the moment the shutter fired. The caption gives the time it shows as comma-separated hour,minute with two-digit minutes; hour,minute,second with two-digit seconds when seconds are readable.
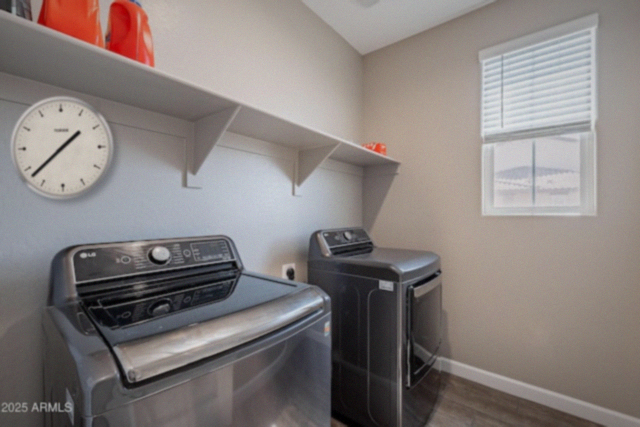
1,38
